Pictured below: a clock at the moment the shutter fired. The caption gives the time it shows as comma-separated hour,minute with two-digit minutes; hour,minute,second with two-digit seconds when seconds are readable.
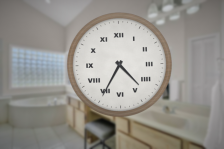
4,35
